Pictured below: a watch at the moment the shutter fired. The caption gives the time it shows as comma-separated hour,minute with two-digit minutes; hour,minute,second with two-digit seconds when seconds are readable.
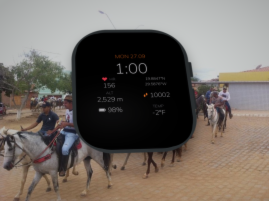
1,00
